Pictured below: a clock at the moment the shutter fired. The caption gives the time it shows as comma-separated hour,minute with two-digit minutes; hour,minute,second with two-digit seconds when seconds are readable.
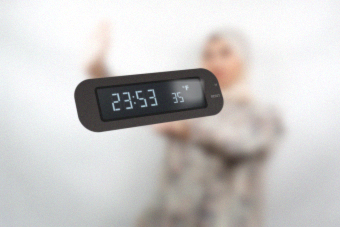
23,53
